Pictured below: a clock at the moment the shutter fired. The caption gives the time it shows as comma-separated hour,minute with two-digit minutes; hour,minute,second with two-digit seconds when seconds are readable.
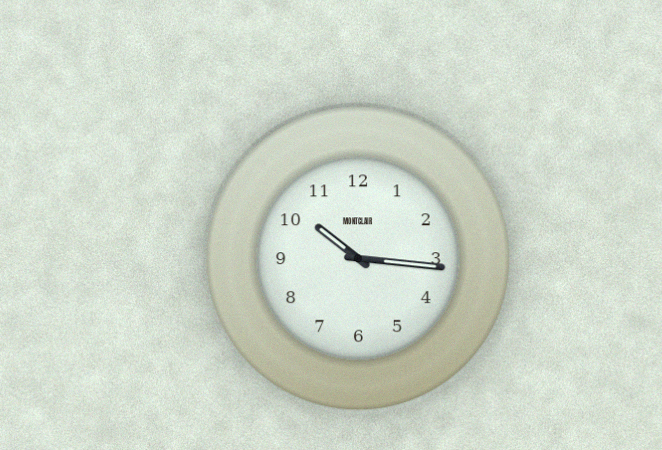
10,16
